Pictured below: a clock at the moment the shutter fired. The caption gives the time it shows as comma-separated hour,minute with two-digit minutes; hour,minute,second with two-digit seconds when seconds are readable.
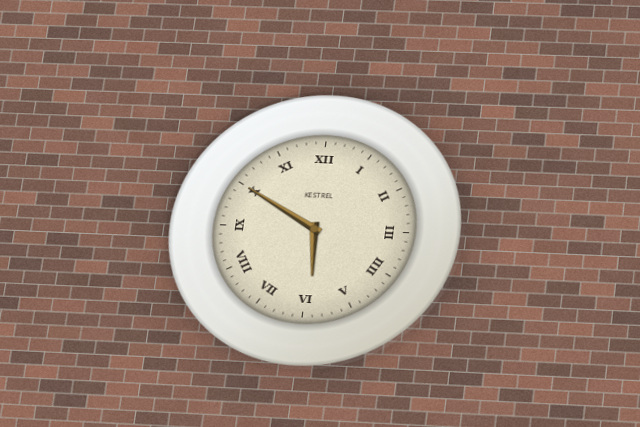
5,50
